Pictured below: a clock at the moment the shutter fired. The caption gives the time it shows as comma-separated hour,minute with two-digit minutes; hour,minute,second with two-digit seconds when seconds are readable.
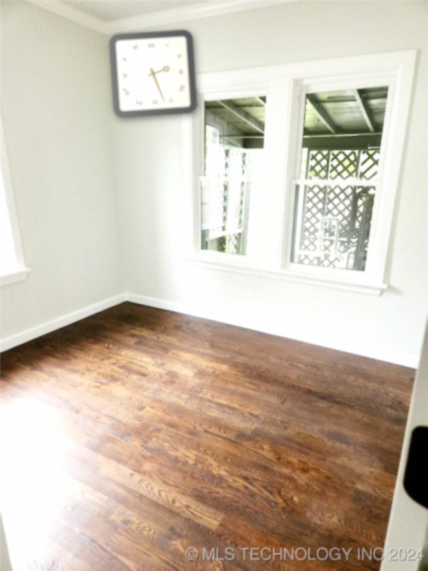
2,27
